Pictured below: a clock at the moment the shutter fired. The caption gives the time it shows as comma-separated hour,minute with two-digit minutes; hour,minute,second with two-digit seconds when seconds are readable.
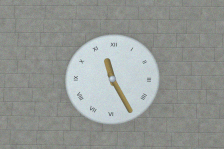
11,25
